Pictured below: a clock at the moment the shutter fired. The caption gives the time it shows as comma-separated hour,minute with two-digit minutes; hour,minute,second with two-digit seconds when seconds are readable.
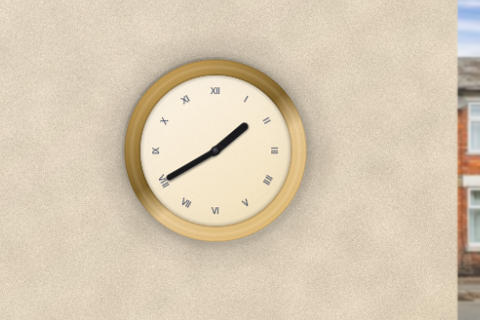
1,40
